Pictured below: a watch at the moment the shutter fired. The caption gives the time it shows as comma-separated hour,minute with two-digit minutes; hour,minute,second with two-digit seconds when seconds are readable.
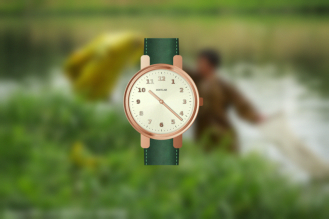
10,22
